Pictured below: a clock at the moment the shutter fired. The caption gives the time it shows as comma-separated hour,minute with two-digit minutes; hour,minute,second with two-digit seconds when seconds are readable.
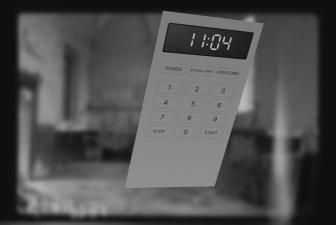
11,04
